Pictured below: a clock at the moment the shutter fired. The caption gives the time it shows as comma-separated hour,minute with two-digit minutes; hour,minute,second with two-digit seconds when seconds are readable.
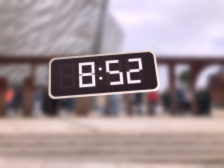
8,52
